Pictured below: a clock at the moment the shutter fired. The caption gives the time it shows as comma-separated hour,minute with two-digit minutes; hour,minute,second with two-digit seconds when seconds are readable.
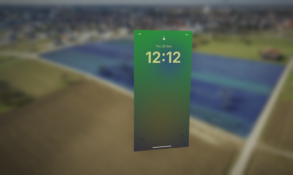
12,12
